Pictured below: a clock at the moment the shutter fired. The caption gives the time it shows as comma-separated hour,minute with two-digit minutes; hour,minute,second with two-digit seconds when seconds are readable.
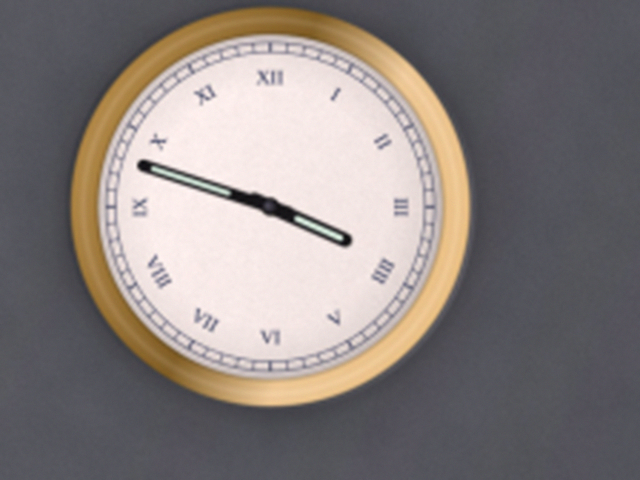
3,48
